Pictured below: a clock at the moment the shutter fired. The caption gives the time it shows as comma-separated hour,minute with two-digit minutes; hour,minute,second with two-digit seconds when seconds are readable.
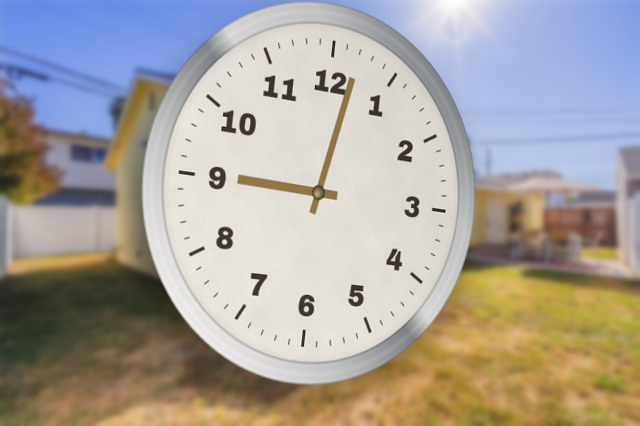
9,02
